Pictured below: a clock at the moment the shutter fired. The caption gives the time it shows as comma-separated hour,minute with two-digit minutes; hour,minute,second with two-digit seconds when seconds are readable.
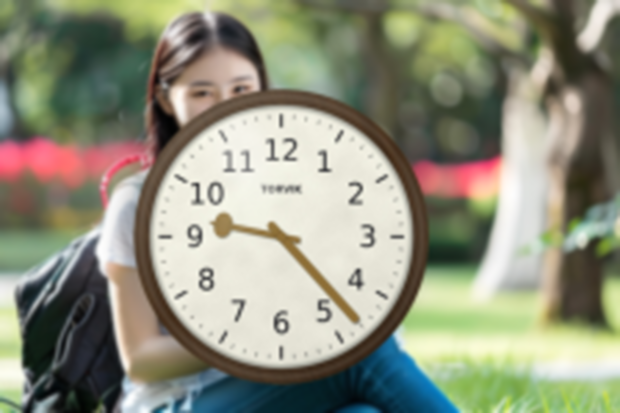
9,23
